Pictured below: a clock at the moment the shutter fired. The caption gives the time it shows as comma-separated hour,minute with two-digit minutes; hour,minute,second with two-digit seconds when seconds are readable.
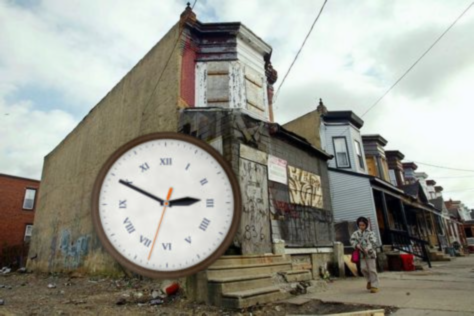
2,49,33
